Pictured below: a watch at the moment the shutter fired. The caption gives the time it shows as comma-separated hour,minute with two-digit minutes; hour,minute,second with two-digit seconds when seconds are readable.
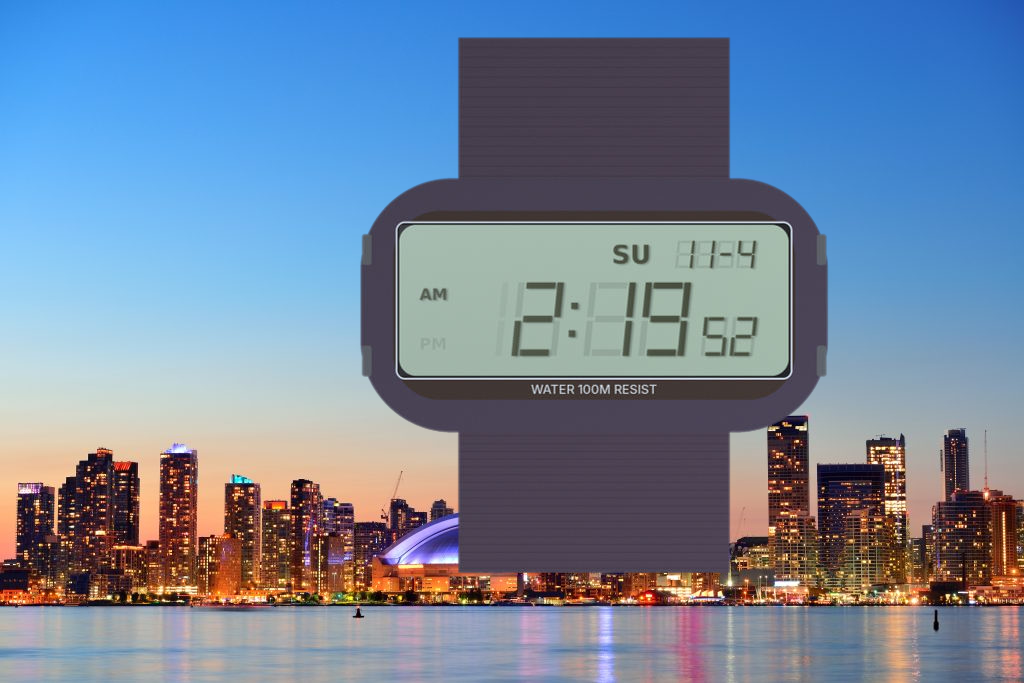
2,19,52
